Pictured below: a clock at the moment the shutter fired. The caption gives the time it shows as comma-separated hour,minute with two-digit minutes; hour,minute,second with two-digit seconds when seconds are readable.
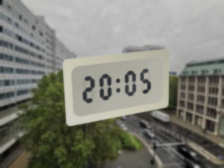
20,05
